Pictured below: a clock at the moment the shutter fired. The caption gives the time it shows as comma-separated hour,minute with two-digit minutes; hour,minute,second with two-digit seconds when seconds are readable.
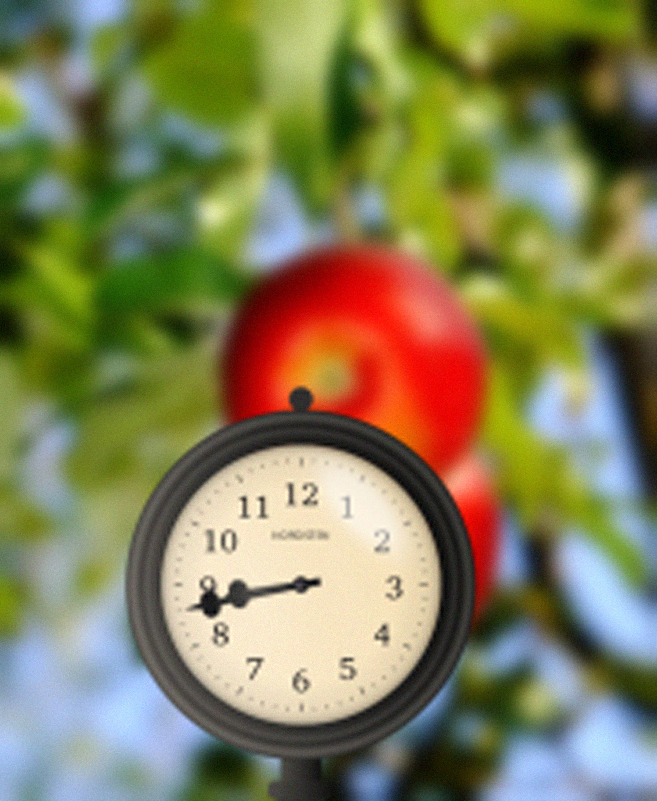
8,43
